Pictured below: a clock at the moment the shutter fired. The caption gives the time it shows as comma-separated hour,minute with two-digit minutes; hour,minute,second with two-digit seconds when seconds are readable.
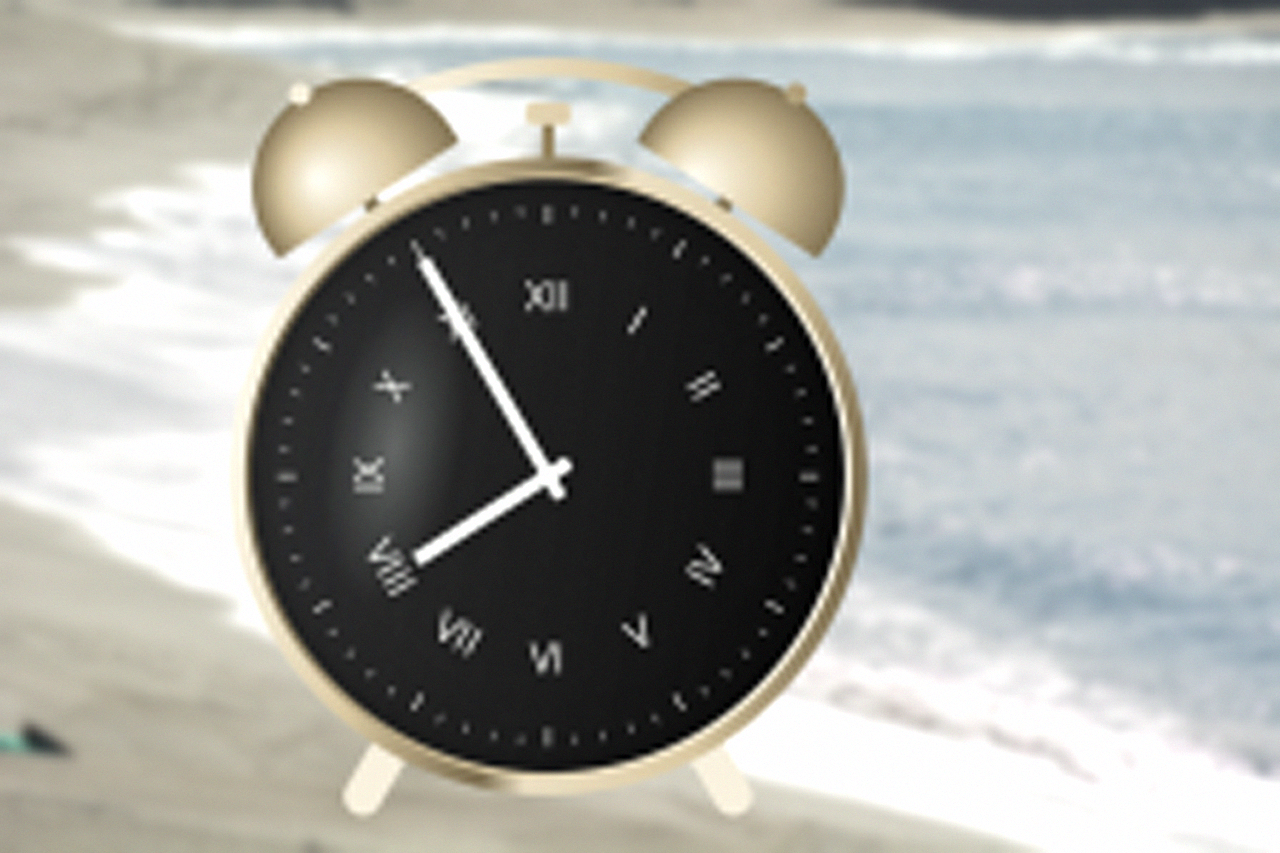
7,55
